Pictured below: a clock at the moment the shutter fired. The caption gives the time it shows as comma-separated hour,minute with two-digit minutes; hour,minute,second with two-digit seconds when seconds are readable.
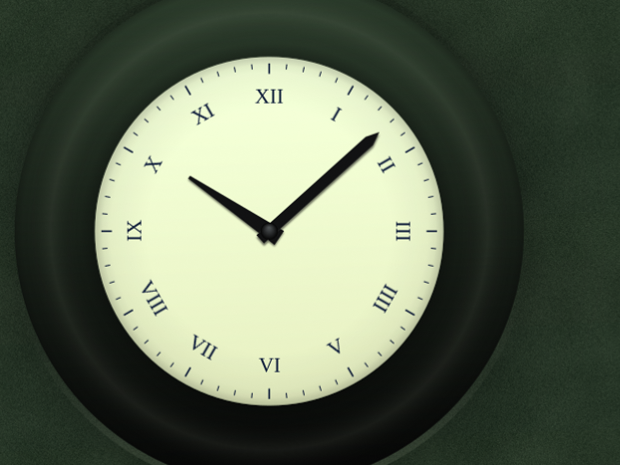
10,08
